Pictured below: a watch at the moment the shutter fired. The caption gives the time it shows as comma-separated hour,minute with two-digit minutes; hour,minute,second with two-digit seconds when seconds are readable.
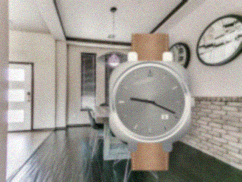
9,19
